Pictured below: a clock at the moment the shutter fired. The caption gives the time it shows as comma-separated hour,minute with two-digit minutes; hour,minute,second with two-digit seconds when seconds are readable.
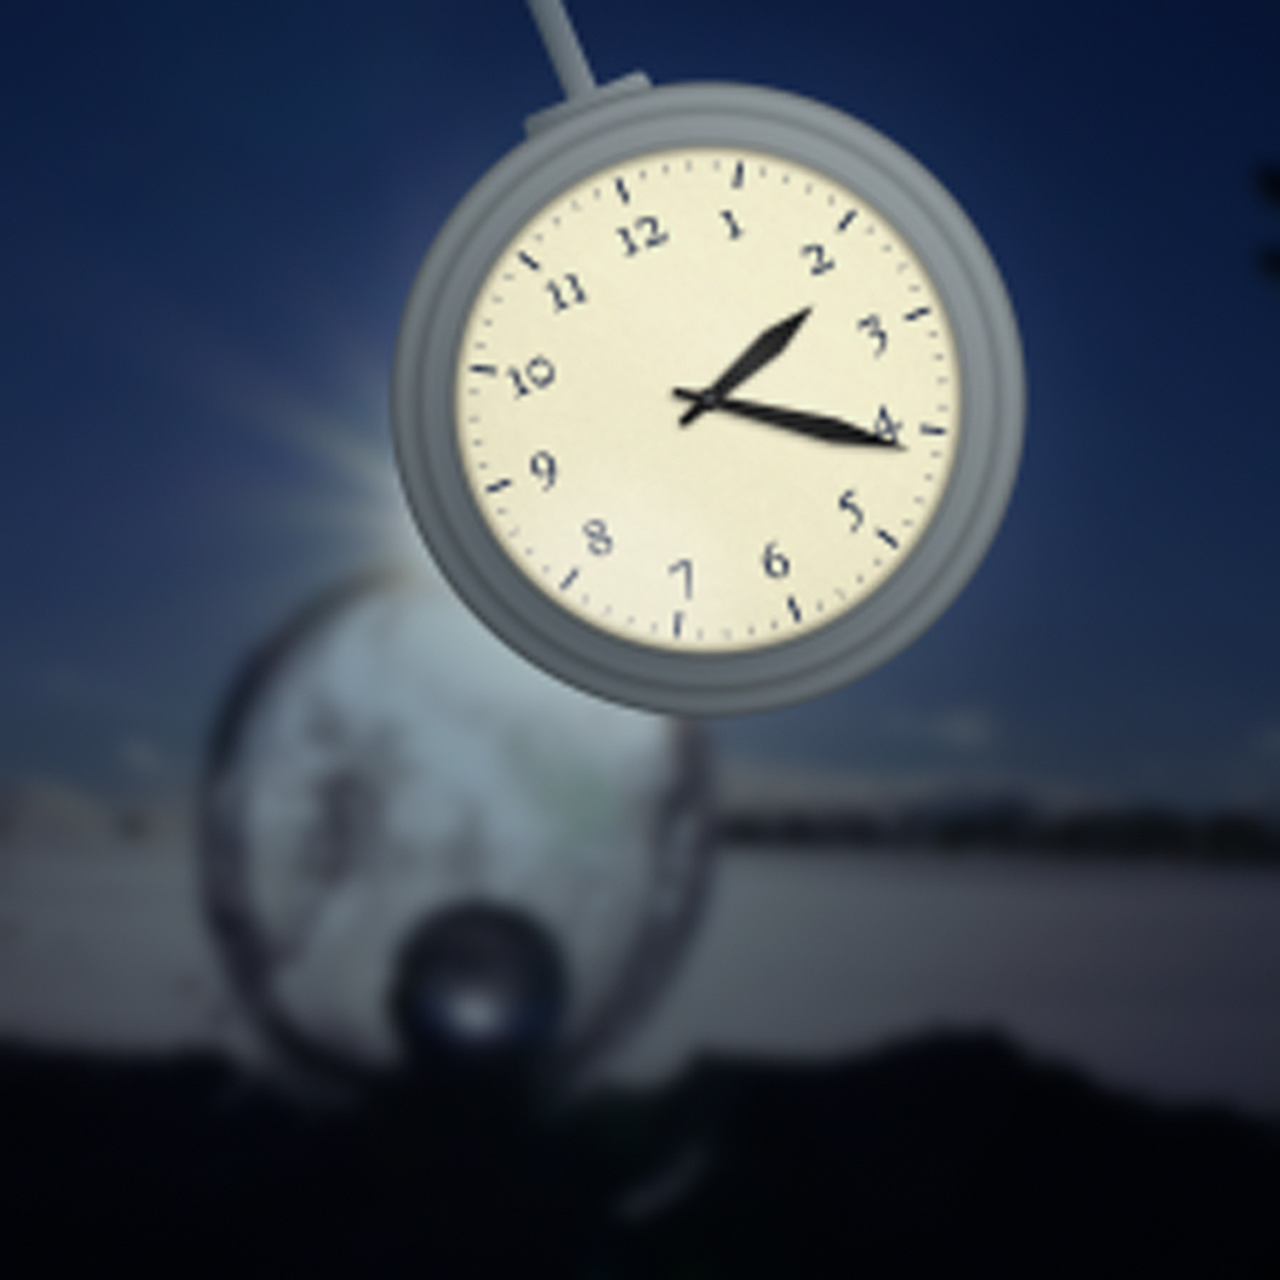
2,21
